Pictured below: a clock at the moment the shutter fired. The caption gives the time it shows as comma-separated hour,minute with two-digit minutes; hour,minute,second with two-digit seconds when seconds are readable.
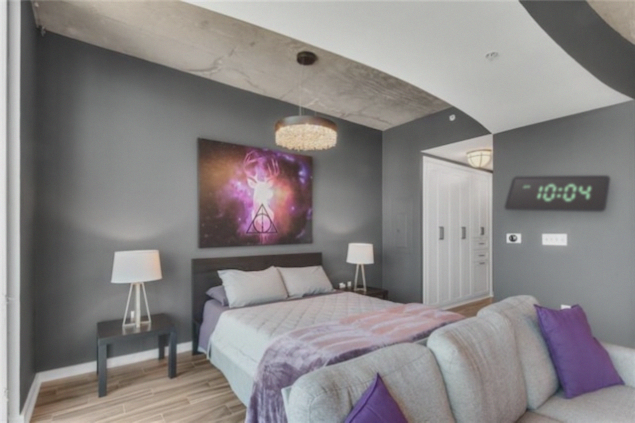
10,04
